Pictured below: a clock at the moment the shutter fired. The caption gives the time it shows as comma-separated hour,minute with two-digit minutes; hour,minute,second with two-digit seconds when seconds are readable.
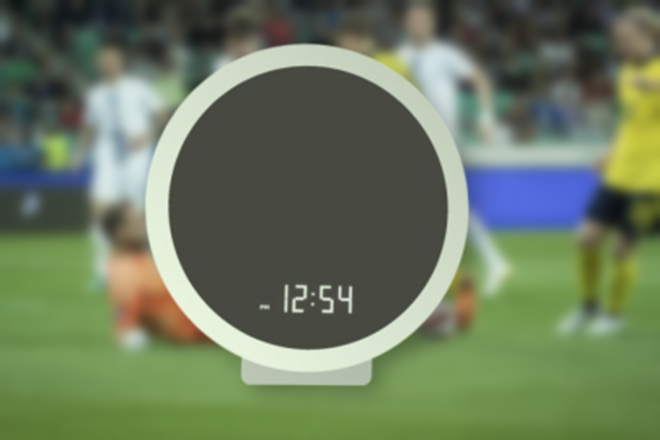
12,54
